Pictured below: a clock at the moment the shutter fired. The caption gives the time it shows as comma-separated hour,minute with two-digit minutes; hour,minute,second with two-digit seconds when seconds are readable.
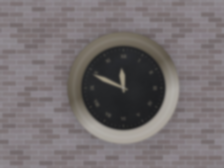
11,49
